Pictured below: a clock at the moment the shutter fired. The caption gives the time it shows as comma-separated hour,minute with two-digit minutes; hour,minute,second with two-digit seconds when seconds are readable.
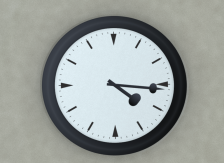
4,16
